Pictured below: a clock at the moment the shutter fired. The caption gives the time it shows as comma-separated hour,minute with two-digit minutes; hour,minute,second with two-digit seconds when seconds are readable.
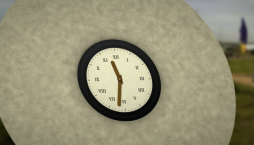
11,32
